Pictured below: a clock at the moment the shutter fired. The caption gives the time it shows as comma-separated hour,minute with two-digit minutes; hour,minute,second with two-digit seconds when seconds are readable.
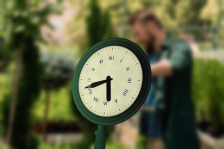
5,42
